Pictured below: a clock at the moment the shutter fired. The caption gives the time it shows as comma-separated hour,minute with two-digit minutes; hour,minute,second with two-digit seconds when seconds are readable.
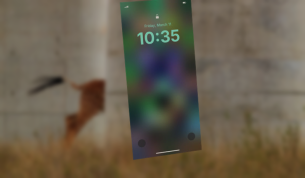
10,35
